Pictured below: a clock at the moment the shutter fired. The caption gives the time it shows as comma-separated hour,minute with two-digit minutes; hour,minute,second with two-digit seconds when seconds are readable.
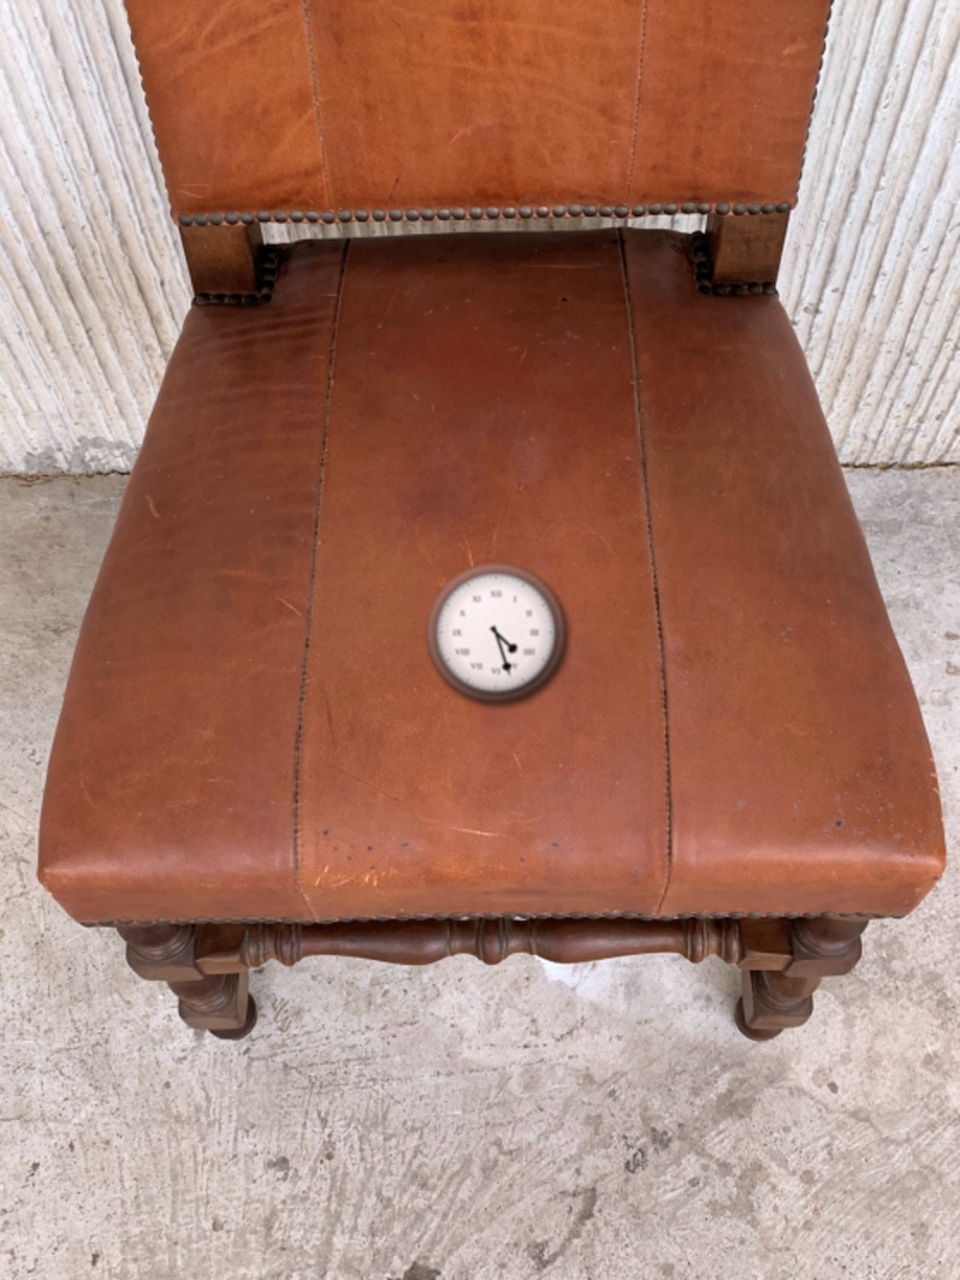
4,27
